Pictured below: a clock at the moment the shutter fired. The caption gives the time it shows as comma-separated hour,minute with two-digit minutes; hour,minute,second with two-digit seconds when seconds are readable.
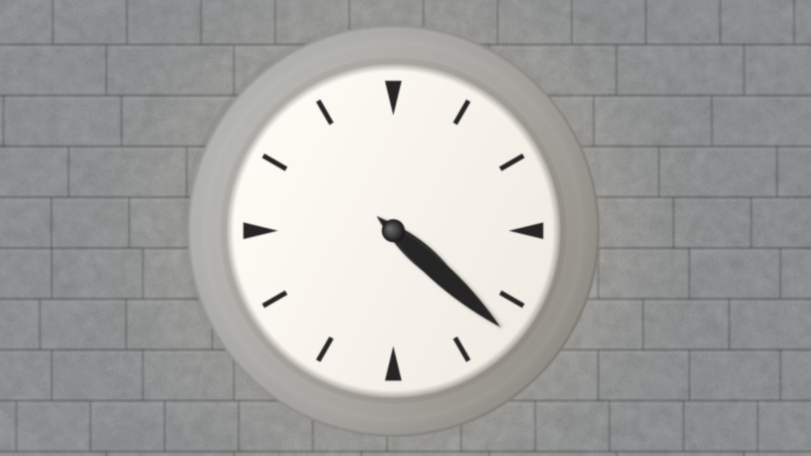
4,22
